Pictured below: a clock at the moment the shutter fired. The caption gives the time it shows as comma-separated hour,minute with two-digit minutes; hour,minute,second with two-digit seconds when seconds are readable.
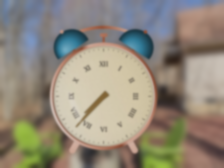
7,37
